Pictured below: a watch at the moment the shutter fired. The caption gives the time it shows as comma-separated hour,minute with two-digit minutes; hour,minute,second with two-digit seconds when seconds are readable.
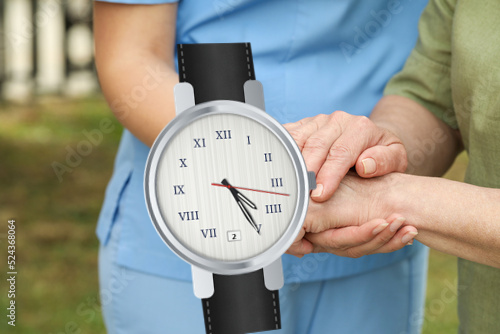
4,25,17
